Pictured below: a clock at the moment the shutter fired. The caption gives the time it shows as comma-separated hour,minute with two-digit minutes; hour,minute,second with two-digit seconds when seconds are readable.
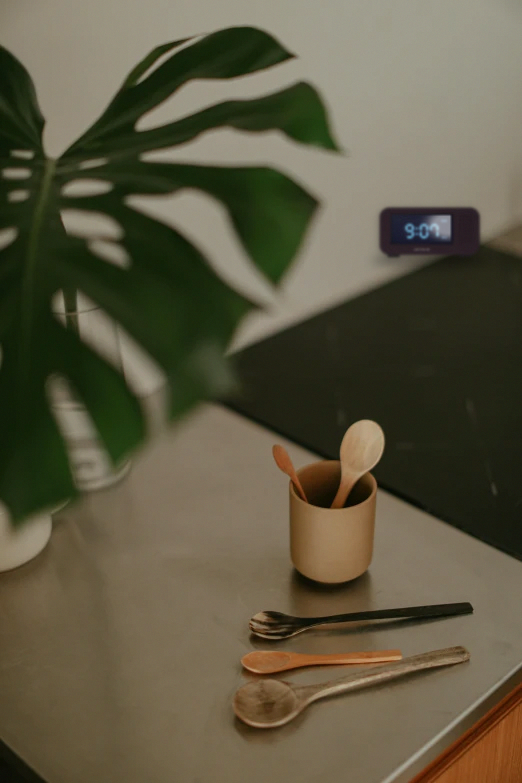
9,07
